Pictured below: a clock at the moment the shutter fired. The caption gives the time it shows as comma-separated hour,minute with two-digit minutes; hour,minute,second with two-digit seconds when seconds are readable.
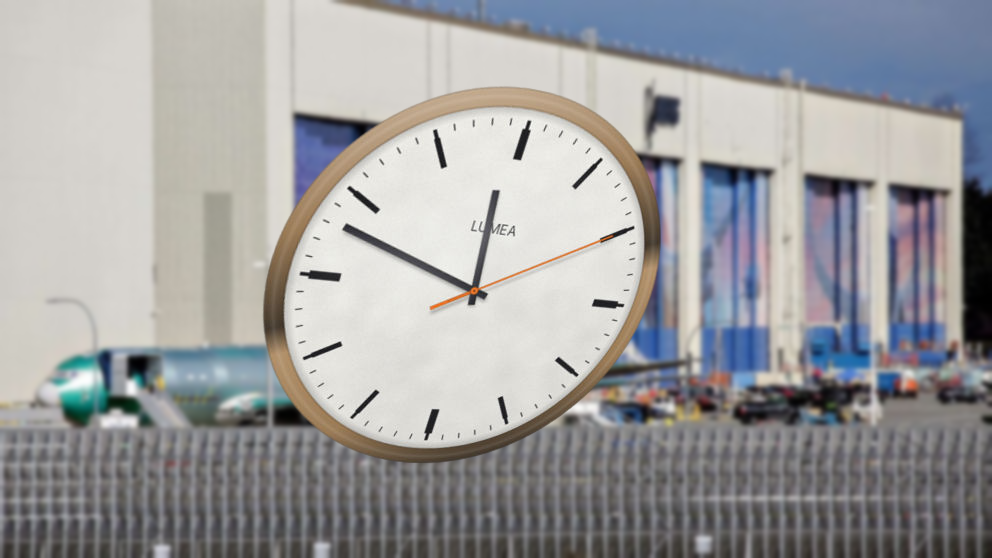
11,48,10
